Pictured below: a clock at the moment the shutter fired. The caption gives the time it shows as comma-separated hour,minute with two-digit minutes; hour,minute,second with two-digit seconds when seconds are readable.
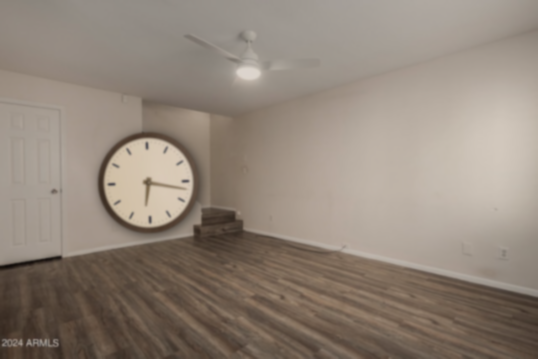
6,17
